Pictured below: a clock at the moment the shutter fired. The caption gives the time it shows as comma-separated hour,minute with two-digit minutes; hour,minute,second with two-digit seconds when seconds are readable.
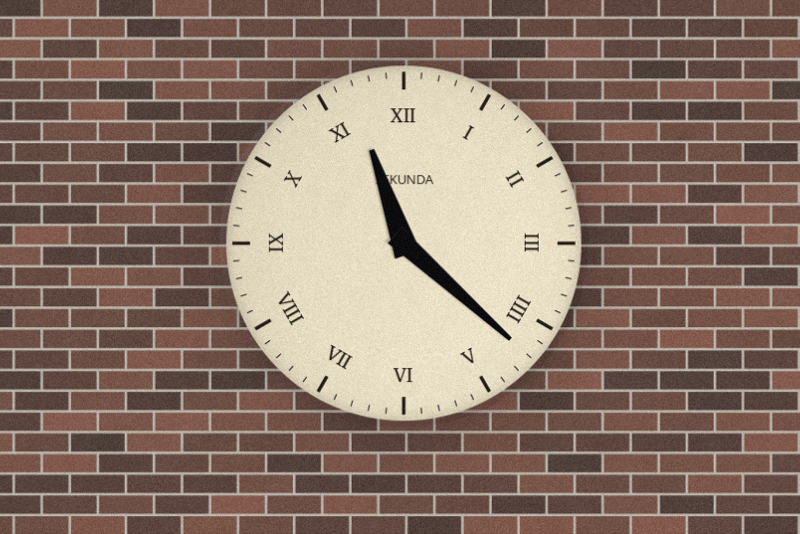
11,22
